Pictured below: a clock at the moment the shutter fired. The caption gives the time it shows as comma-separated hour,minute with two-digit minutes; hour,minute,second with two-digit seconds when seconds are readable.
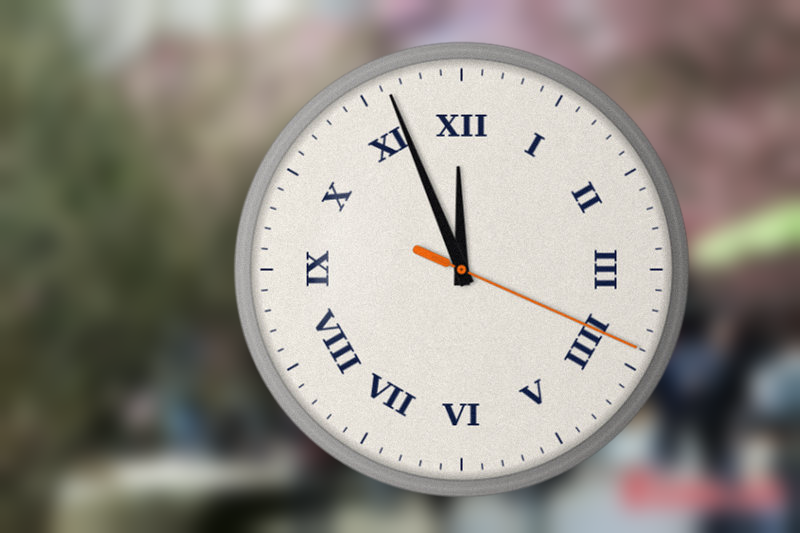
11,56,19
